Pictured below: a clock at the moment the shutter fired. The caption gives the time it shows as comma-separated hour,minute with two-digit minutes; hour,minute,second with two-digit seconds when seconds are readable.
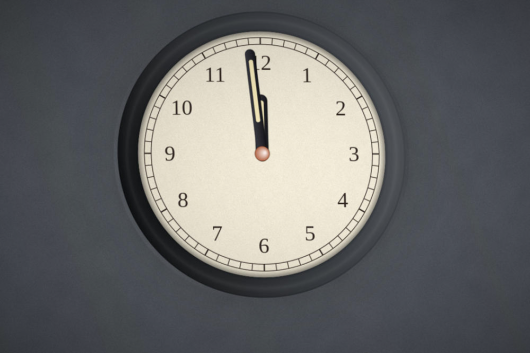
11,59
